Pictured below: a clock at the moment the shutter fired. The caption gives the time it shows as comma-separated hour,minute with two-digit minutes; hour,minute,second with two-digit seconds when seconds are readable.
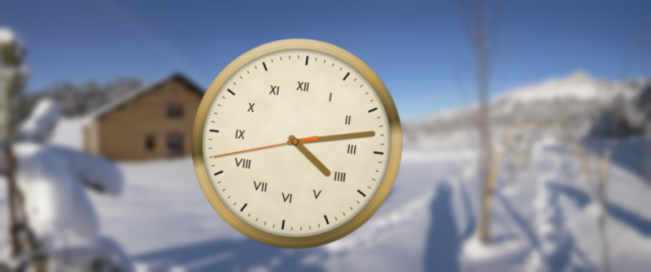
4,12,42
